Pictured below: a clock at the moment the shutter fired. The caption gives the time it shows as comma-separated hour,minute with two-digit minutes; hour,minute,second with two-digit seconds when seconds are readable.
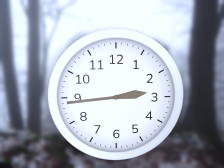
2,44
